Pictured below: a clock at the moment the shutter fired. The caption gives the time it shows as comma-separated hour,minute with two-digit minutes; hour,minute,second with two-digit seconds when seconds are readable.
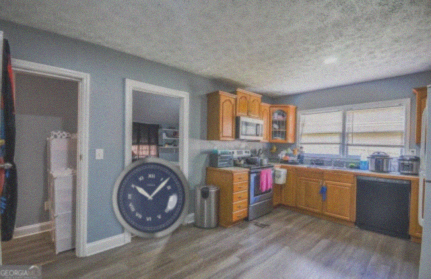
10,07
